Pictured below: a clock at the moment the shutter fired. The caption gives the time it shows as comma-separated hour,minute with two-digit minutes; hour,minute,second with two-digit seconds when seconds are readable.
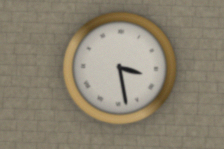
3,28
